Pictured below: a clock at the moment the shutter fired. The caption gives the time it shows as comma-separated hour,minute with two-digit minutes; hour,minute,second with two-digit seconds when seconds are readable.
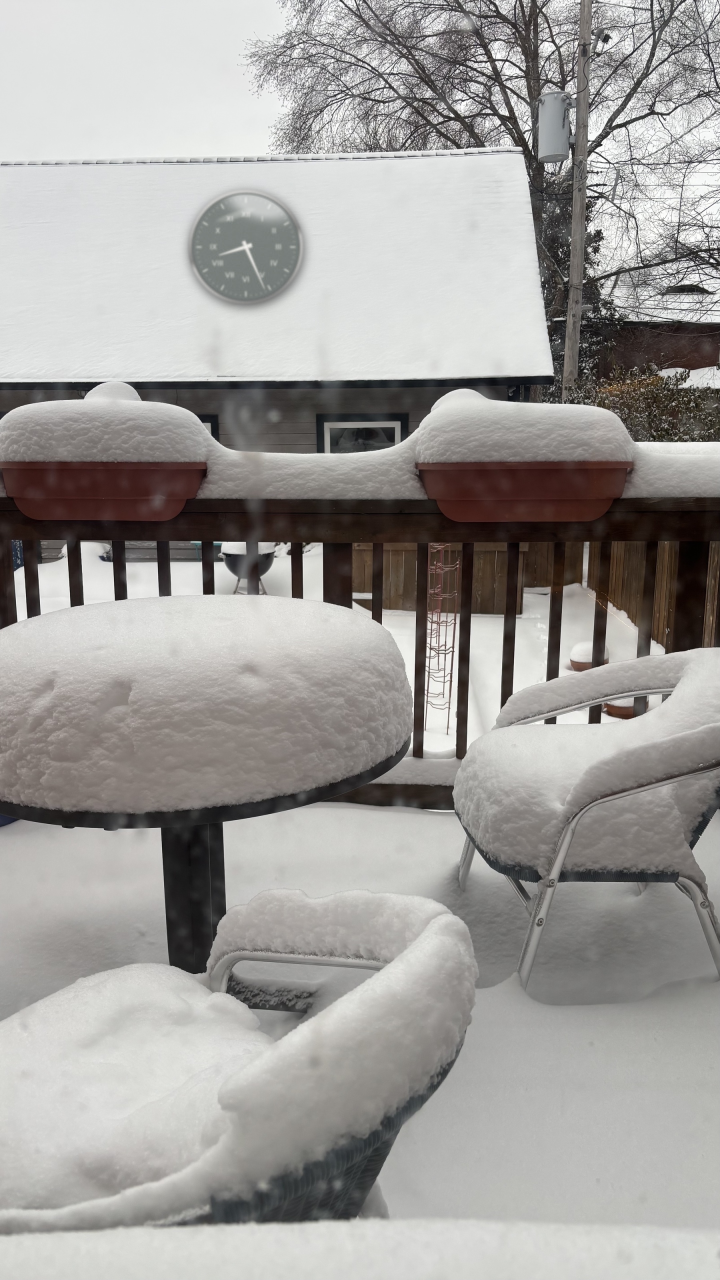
8,26
